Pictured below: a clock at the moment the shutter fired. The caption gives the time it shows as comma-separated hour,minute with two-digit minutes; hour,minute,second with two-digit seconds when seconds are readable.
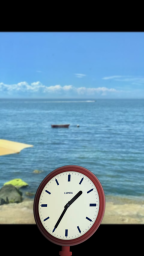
1,35
